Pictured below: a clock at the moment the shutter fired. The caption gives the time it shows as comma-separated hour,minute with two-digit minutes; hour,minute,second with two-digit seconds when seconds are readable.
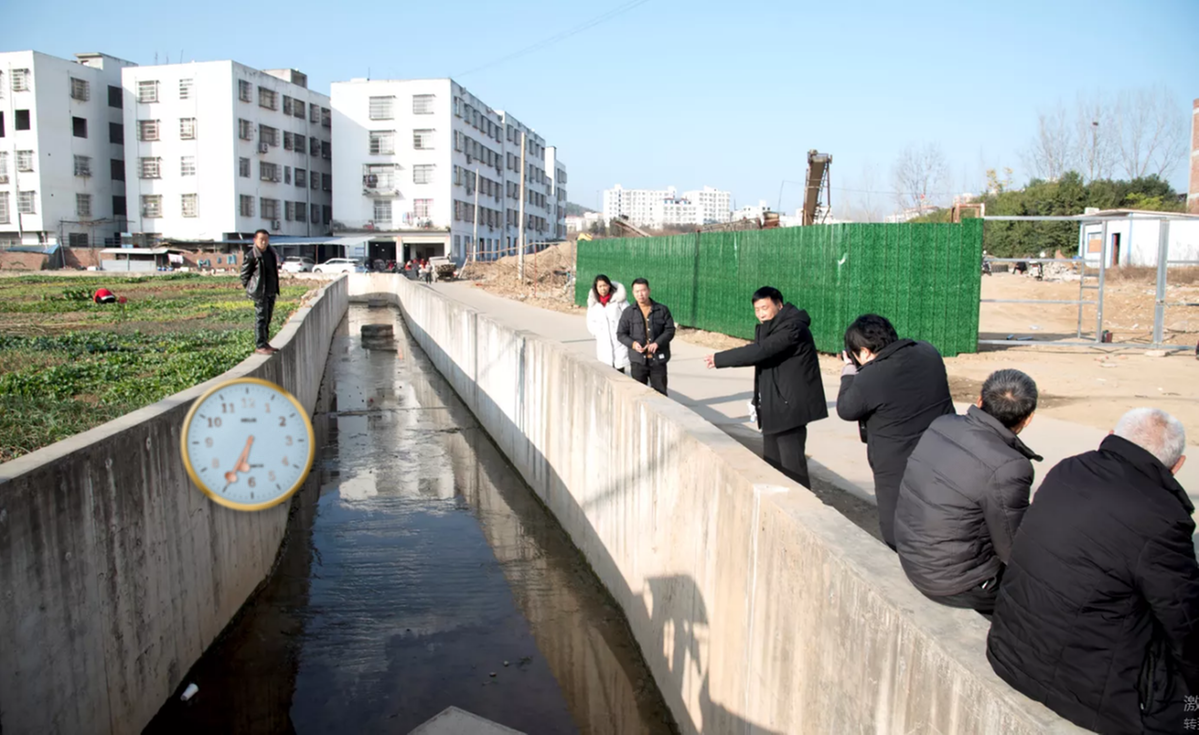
6,35
